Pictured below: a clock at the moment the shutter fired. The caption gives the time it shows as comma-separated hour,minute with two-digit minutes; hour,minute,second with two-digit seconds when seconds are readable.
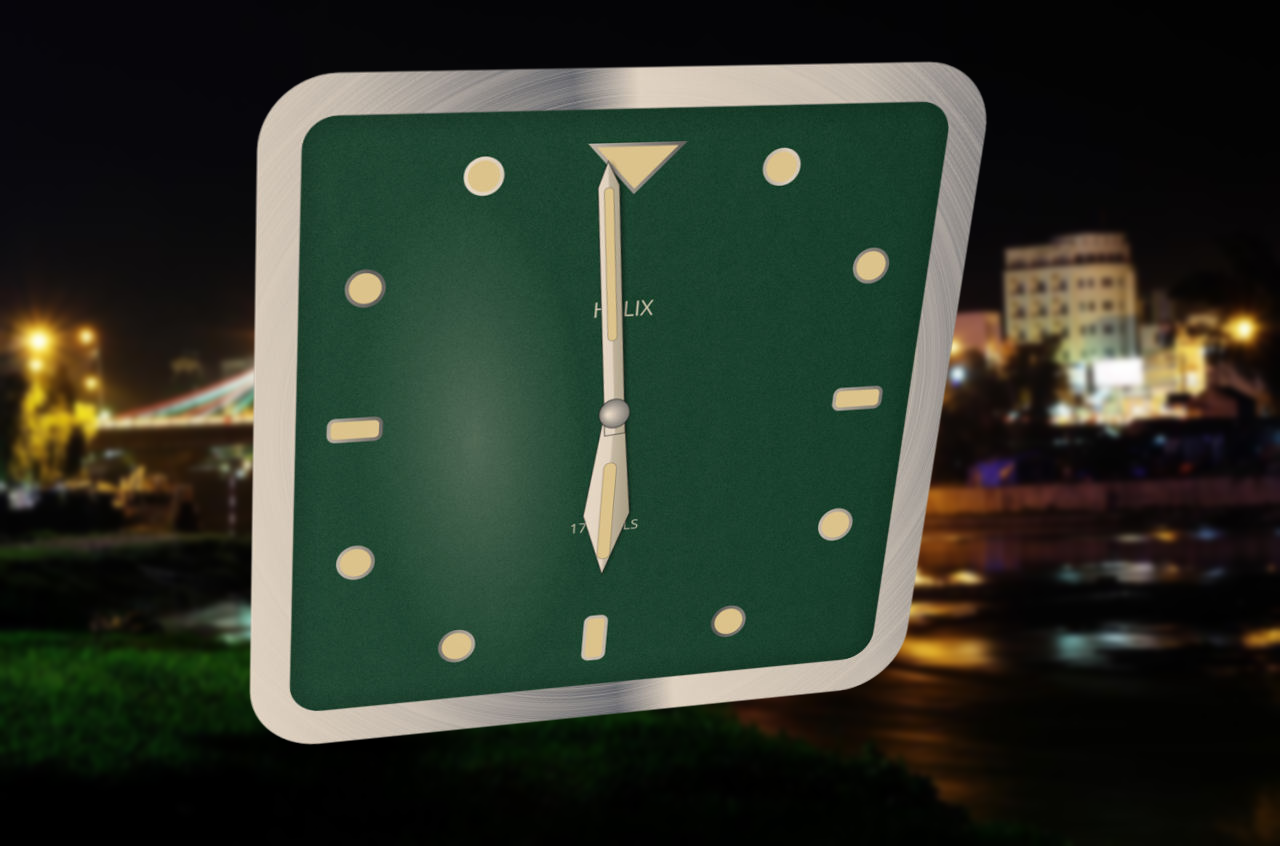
5,59
